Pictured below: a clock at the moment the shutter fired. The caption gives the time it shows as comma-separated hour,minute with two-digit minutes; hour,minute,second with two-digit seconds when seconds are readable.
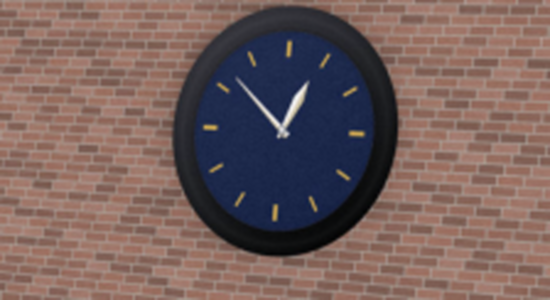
12,52
